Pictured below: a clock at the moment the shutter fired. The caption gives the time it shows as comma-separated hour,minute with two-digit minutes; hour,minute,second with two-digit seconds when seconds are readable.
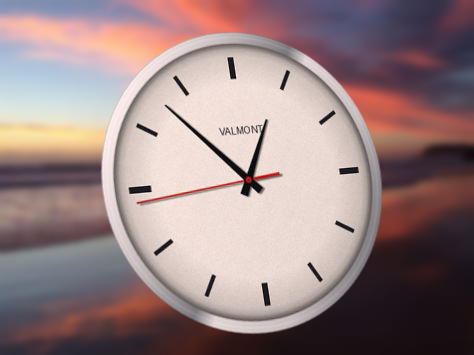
12,52,44
